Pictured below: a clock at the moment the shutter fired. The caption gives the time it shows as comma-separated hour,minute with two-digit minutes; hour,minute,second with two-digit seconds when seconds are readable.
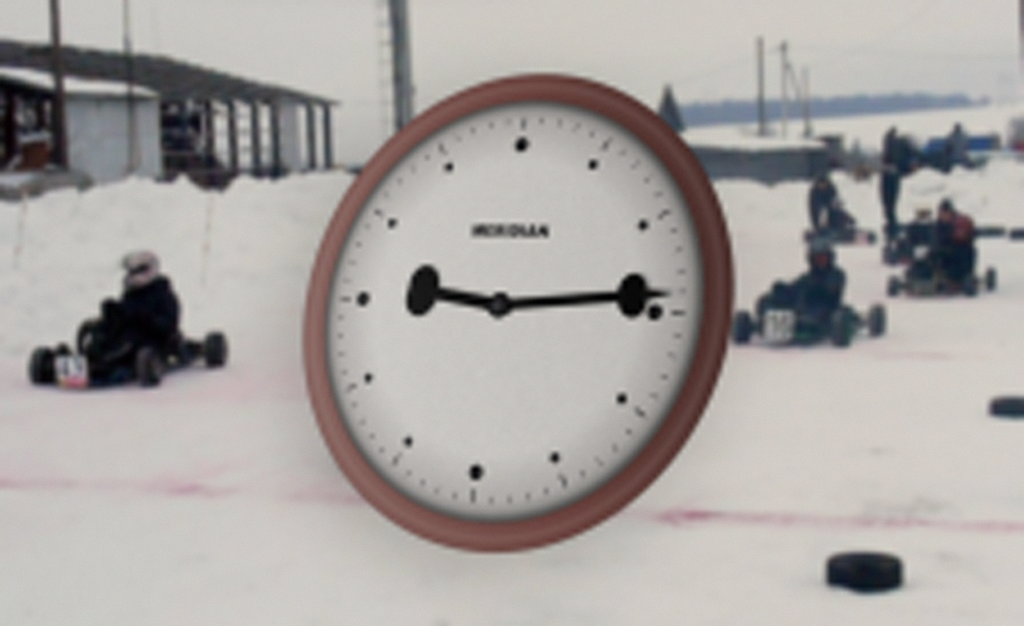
9,14
